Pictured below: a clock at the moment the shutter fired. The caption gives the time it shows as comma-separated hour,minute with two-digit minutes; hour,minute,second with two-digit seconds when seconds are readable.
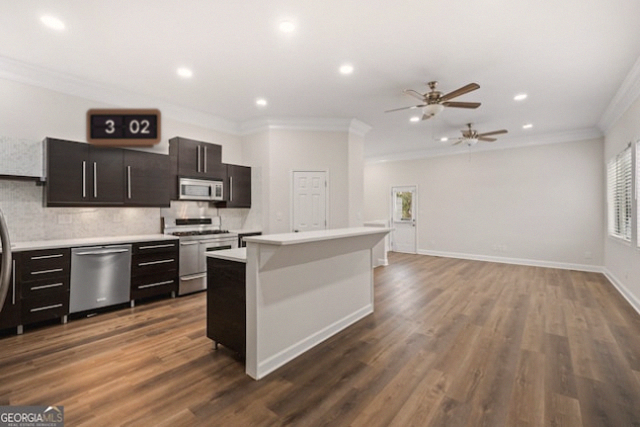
3,02
